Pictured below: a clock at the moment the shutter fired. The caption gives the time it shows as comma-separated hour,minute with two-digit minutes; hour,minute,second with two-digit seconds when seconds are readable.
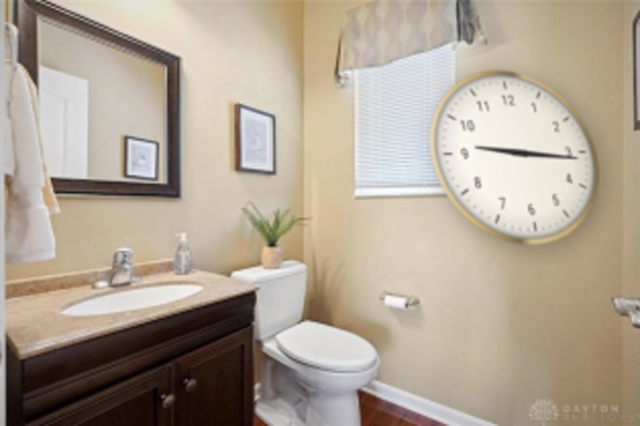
9,16
